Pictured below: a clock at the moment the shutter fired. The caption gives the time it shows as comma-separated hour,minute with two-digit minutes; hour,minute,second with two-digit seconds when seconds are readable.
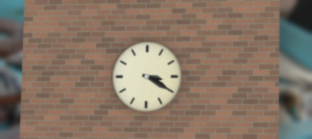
3,20
